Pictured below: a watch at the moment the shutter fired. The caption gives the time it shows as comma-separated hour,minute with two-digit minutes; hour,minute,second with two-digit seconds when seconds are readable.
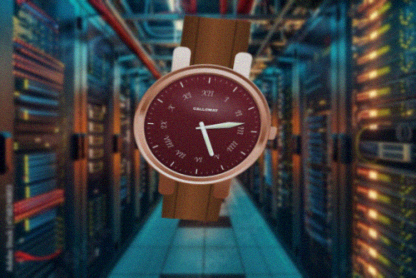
5,13
